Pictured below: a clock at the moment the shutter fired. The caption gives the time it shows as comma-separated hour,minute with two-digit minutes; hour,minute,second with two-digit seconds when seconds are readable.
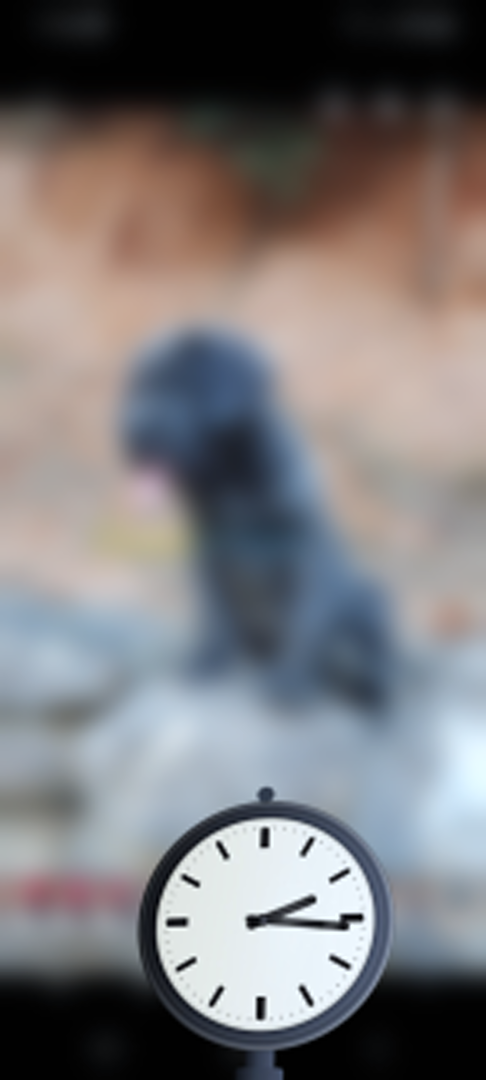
2,16
